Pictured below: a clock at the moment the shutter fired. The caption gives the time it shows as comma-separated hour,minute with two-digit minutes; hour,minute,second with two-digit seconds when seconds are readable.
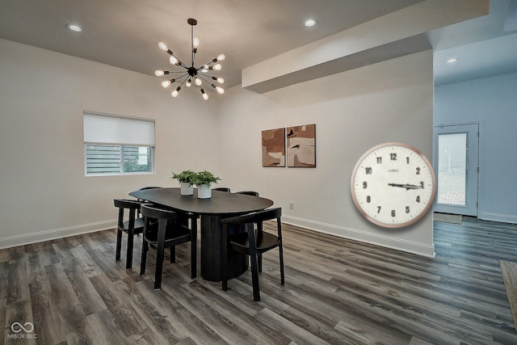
3,16
